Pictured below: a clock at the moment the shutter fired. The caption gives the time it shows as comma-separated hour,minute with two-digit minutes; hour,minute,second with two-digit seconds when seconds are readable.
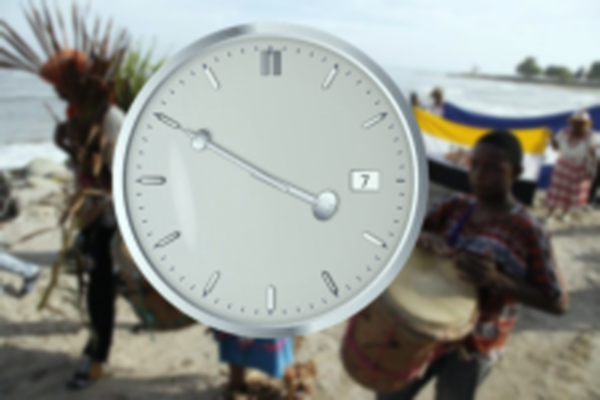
3,50
